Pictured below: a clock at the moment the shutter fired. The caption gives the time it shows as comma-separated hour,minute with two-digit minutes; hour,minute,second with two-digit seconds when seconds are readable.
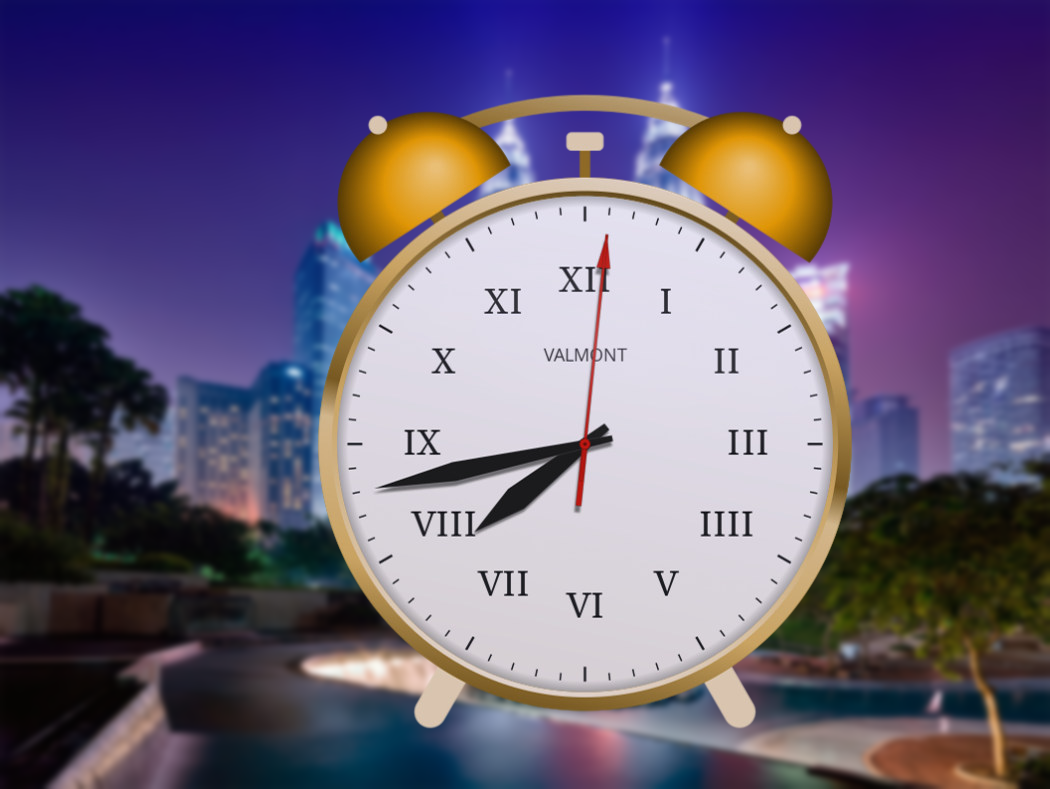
7,43,01
